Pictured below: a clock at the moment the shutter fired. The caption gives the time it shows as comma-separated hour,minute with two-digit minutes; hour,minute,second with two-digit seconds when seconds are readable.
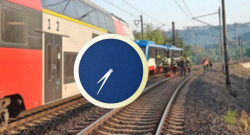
7,35
